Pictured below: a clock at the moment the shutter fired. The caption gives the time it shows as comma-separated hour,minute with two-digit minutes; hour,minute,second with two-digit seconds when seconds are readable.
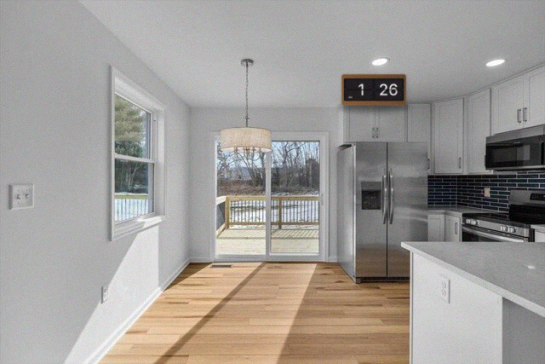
1,26
